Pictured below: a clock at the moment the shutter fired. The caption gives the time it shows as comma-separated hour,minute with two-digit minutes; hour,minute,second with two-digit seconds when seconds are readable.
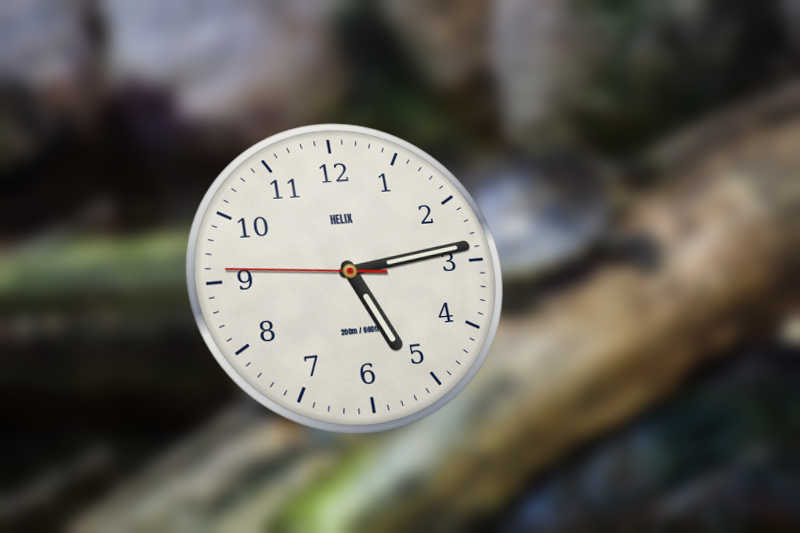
5,13,46
